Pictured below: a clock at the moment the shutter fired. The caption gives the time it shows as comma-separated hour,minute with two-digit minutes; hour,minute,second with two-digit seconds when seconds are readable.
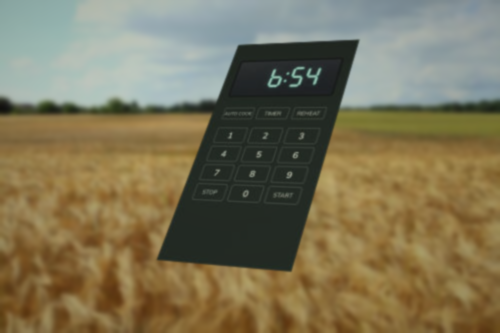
6,54
